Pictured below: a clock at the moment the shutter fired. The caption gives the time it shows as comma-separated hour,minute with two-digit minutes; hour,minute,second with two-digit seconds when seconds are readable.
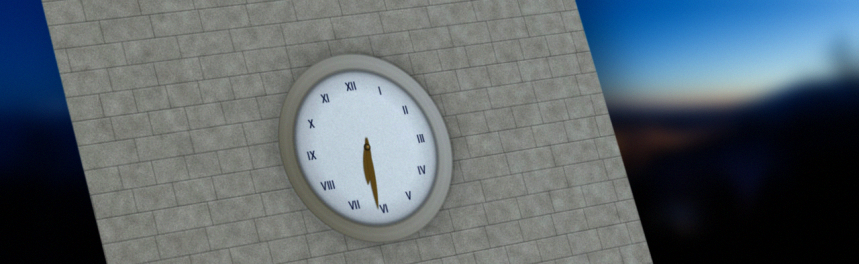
6,31
